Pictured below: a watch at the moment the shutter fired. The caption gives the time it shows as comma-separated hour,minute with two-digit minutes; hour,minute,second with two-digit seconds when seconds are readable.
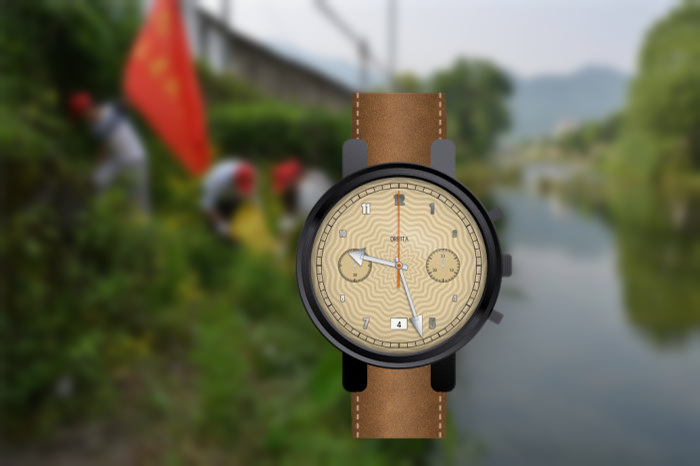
9,27
